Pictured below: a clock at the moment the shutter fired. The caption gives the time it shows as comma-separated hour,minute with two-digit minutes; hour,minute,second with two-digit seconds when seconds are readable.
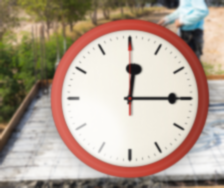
12,15,00
